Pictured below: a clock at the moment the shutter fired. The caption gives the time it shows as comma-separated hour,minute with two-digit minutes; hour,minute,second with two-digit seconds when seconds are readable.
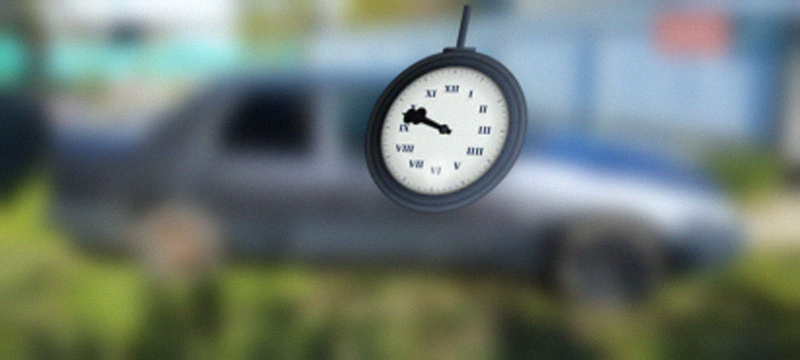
9,48
